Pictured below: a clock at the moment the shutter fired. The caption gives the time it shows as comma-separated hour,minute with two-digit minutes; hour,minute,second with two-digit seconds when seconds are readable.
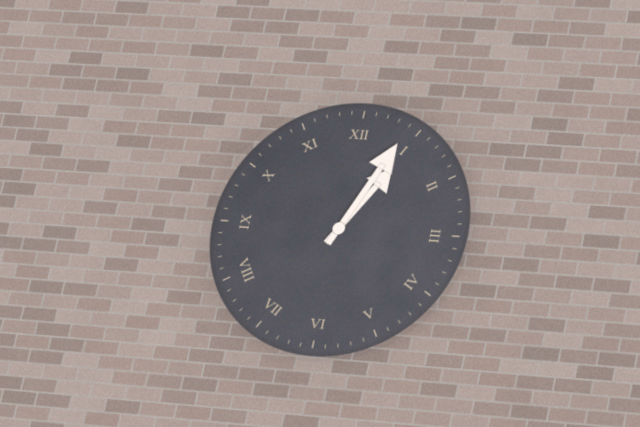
1,04
